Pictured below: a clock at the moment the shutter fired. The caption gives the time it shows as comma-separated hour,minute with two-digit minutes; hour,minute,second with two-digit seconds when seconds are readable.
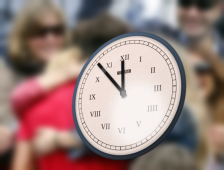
11,53
